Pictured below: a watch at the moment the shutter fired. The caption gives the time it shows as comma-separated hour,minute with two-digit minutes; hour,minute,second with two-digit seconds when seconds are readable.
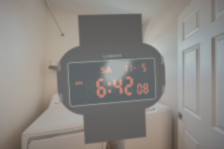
6,42,08
